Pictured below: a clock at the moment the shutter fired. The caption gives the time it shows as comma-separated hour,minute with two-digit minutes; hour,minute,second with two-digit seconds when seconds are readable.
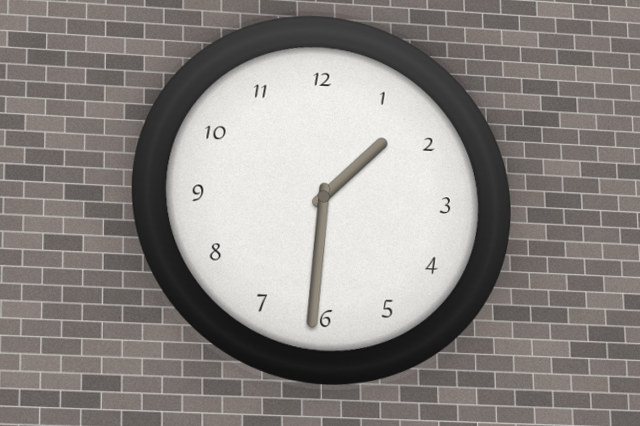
1,31
